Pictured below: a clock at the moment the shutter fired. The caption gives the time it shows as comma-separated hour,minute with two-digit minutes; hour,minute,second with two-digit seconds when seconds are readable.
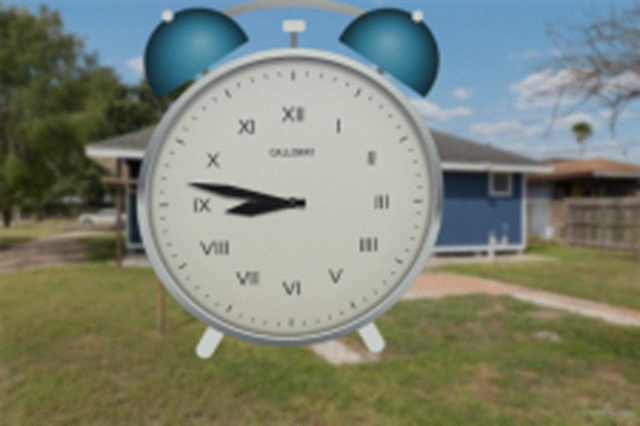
8,47
